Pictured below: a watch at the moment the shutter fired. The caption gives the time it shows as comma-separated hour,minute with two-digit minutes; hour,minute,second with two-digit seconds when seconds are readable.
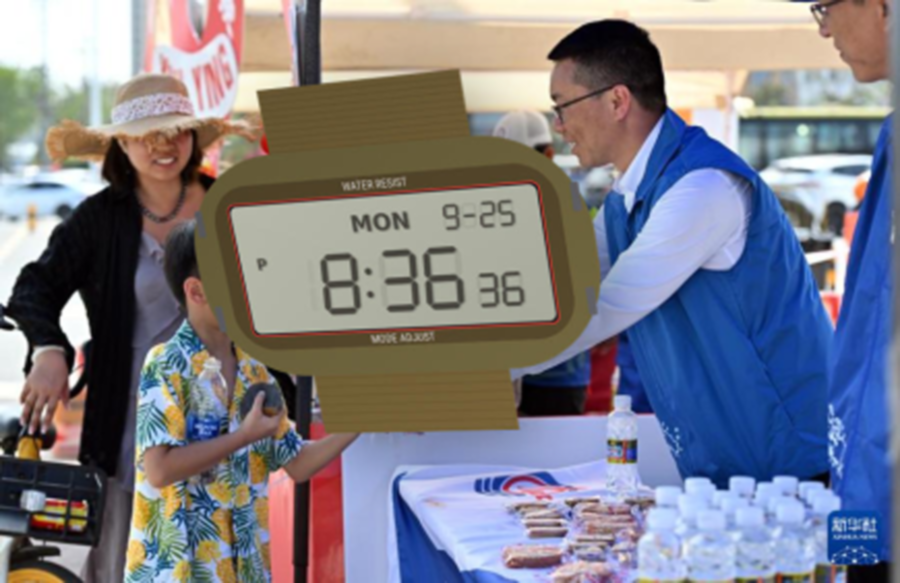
8,36,36
